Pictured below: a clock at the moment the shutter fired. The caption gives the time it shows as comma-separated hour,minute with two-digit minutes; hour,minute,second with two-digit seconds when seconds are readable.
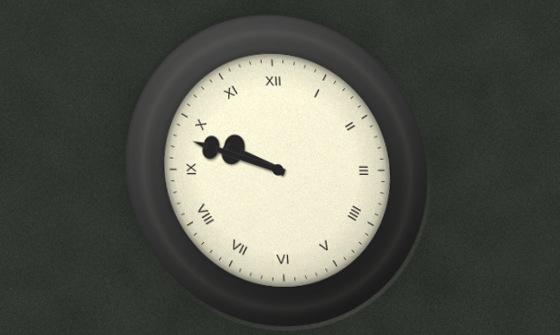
9,48
